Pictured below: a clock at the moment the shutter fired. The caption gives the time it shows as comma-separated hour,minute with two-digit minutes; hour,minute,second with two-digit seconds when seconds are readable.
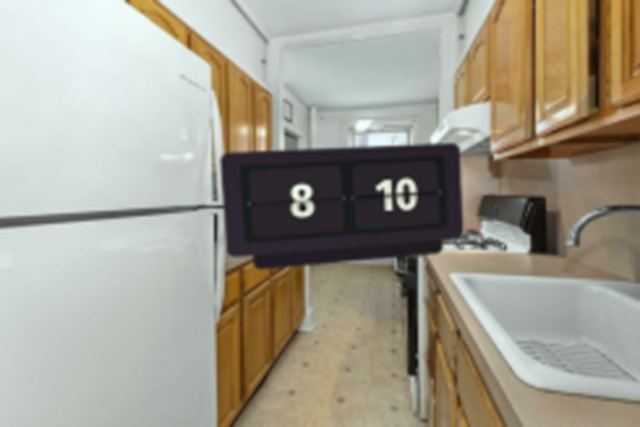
8,10
